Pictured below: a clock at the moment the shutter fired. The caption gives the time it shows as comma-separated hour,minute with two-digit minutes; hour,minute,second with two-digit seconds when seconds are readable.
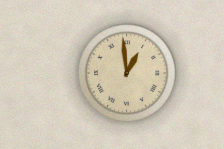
12,59
